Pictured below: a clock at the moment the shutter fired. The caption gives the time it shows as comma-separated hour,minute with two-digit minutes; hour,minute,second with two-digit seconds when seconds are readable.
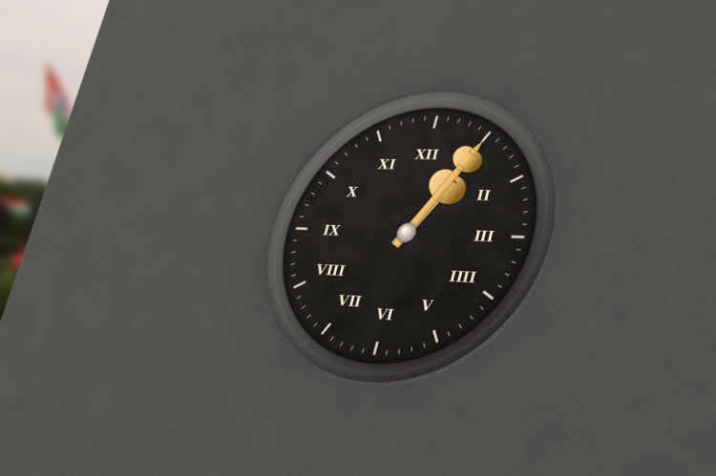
1,05
